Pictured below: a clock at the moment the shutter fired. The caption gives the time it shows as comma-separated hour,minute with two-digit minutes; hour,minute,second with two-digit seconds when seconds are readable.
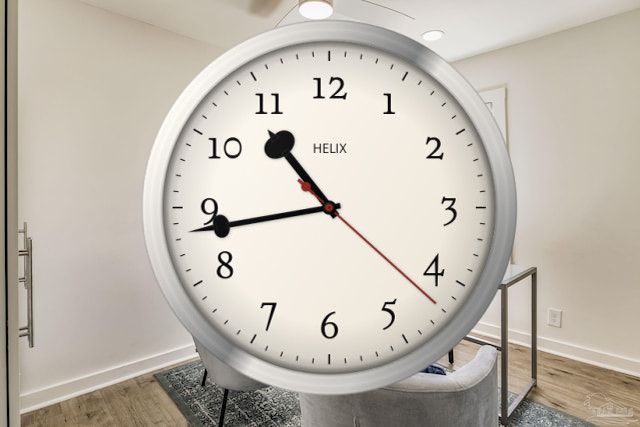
10,43,22
